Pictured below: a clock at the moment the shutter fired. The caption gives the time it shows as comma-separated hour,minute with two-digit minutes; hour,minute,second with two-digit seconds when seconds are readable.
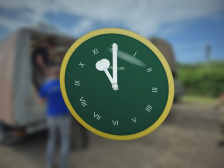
11,00
